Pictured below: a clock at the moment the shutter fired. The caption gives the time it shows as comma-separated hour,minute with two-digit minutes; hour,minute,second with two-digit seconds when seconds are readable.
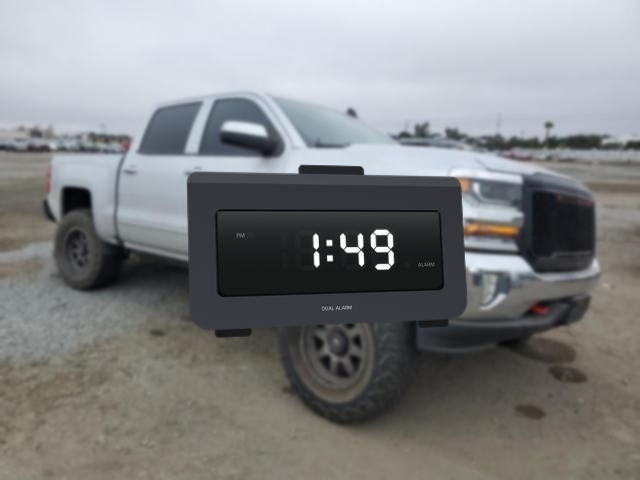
1,49
